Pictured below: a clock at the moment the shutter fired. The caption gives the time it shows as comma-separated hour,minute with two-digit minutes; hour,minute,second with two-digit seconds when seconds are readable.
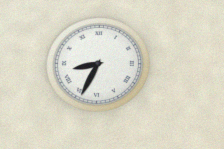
8,34
